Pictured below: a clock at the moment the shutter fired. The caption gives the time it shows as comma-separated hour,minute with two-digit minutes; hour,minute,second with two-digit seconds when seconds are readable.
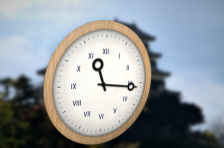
11,16
